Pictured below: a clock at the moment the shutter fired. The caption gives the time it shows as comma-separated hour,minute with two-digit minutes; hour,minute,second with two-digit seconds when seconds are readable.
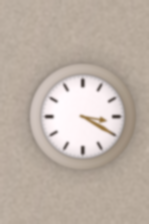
3,20
